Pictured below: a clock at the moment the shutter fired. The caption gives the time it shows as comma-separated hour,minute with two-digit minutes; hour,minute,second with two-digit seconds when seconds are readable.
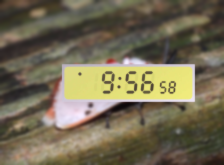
9,56,58
